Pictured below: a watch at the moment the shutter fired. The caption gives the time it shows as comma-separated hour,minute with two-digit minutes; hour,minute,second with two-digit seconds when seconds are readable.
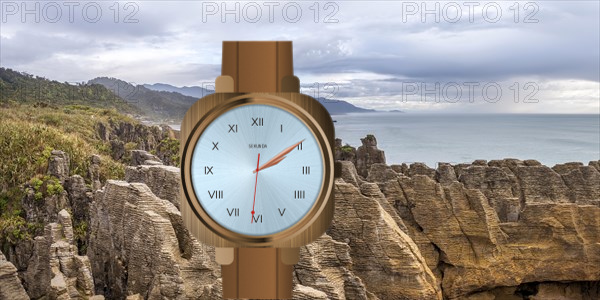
2,09,31
